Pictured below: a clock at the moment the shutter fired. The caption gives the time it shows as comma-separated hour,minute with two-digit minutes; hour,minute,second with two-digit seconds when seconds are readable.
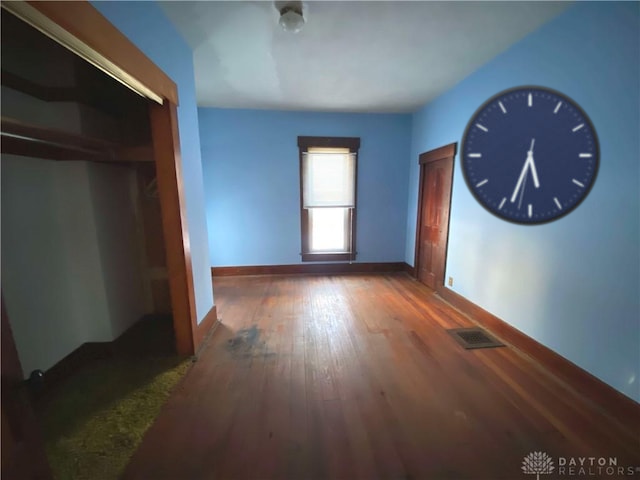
5,33,32
